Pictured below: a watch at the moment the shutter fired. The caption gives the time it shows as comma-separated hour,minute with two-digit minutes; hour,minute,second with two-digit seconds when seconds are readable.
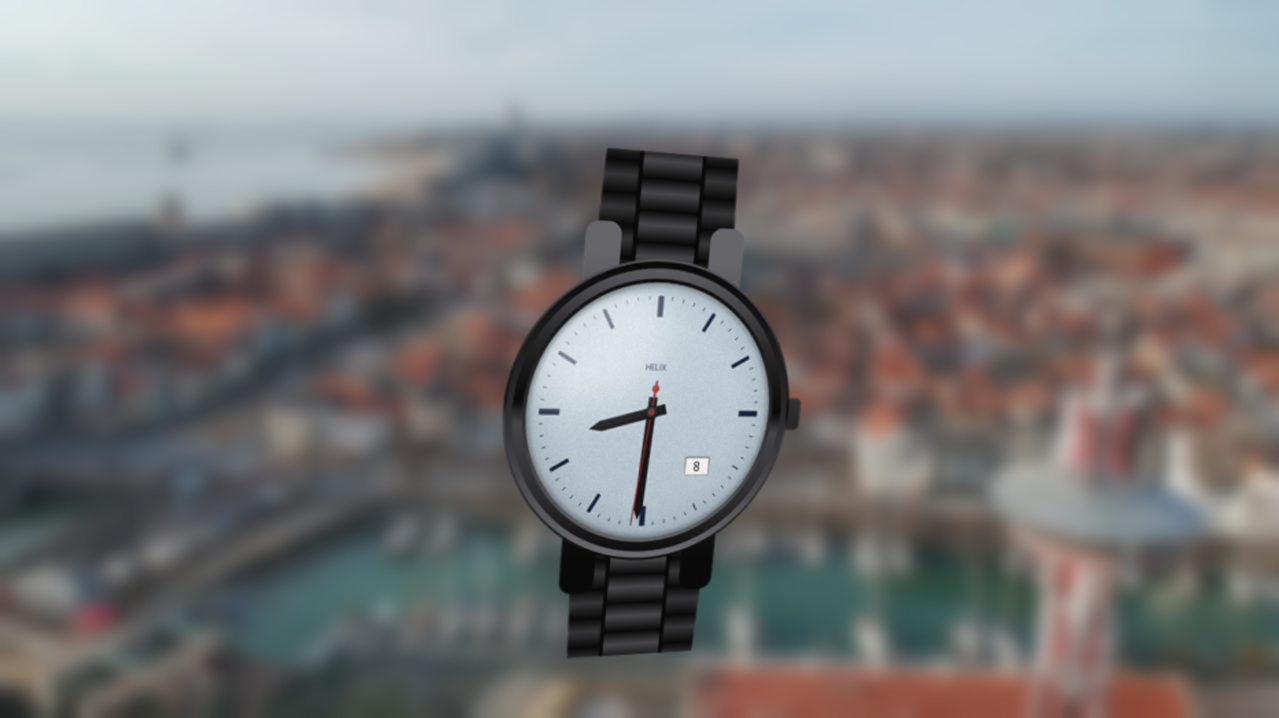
8,30,31
